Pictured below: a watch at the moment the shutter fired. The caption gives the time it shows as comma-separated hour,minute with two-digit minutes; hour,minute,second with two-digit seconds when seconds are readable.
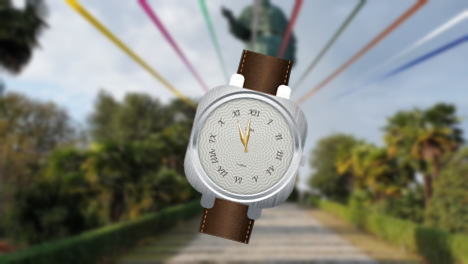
10,59
